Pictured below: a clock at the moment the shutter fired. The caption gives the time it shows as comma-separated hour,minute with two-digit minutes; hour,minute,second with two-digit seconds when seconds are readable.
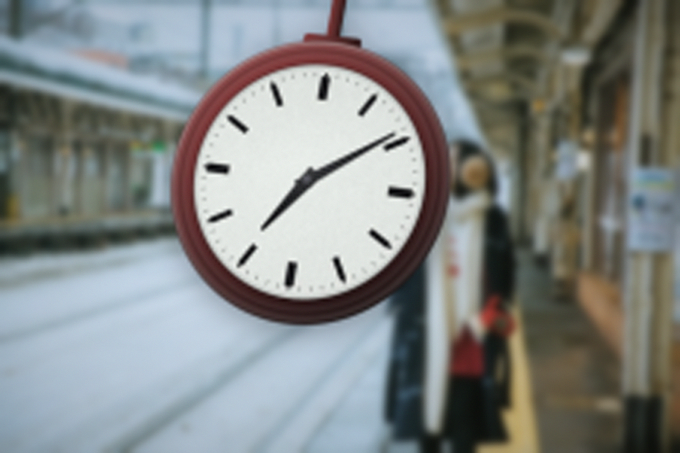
7,09
